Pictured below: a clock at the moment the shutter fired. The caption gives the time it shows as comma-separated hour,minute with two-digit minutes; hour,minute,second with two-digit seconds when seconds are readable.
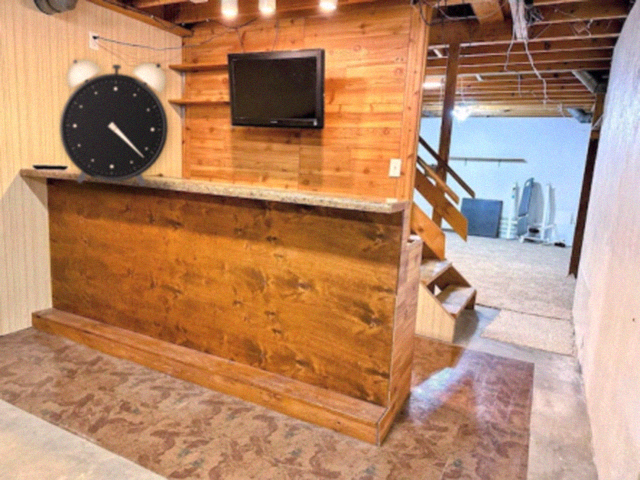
4,22
